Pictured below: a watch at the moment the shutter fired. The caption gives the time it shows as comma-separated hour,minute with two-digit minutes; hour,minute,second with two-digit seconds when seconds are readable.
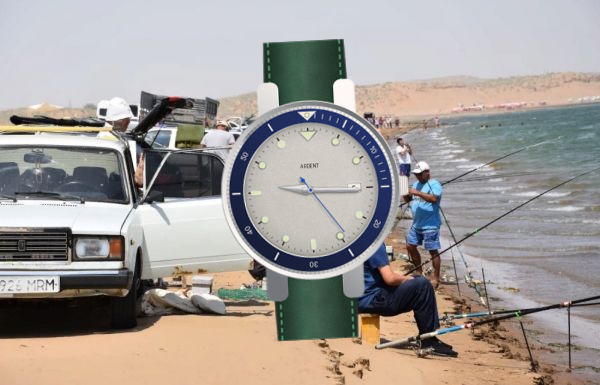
9,15,24
